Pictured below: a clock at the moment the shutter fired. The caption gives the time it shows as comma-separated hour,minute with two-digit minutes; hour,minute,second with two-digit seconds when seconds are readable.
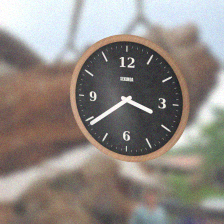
3,39
